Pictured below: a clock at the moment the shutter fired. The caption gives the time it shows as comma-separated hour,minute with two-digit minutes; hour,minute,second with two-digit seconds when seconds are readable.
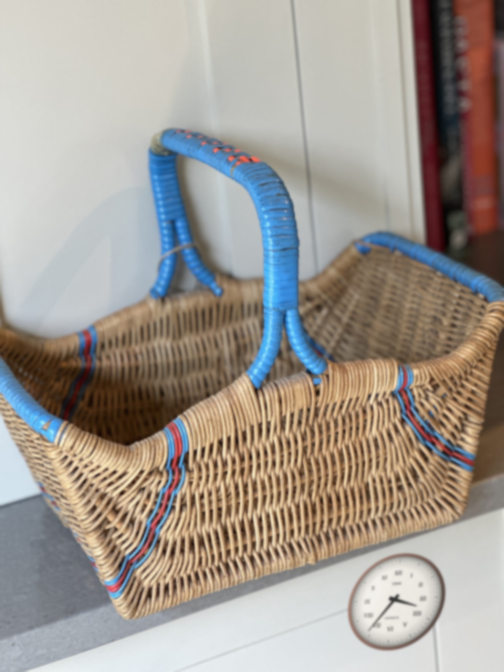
3,36
